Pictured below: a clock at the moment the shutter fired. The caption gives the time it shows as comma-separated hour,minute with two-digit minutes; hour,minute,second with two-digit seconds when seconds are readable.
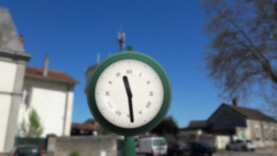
11,29
